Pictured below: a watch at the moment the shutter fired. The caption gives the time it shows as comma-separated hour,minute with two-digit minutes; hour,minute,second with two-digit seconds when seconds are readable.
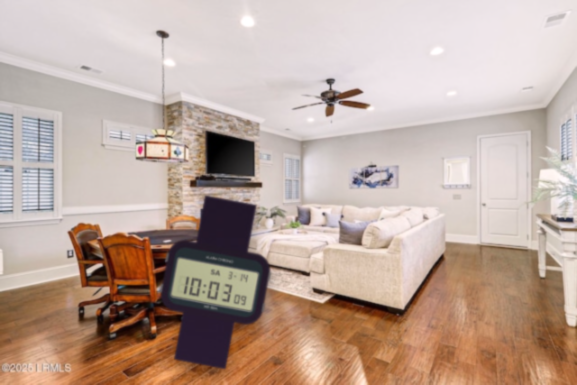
10,03
